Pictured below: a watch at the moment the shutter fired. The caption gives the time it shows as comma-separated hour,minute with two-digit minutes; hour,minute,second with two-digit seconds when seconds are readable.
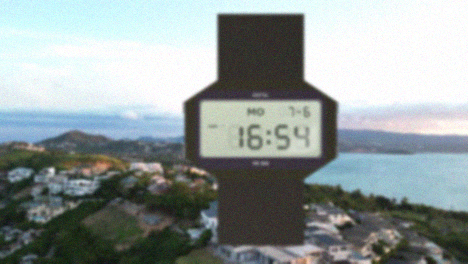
16,54
